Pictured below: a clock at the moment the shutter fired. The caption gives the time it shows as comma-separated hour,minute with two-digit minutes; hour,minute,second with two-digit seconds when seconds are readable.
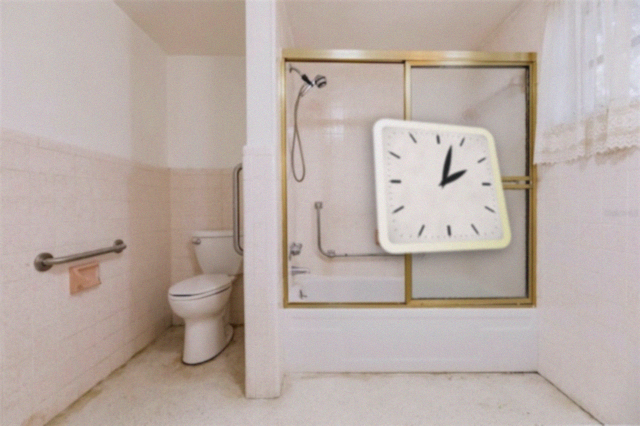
2,03
